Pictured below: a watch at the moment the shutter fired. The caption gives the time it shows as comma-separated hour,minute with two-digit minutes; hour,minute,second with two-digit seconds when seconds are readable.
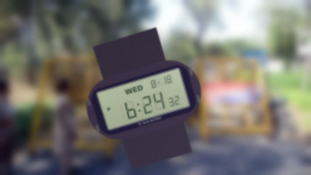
6,24
